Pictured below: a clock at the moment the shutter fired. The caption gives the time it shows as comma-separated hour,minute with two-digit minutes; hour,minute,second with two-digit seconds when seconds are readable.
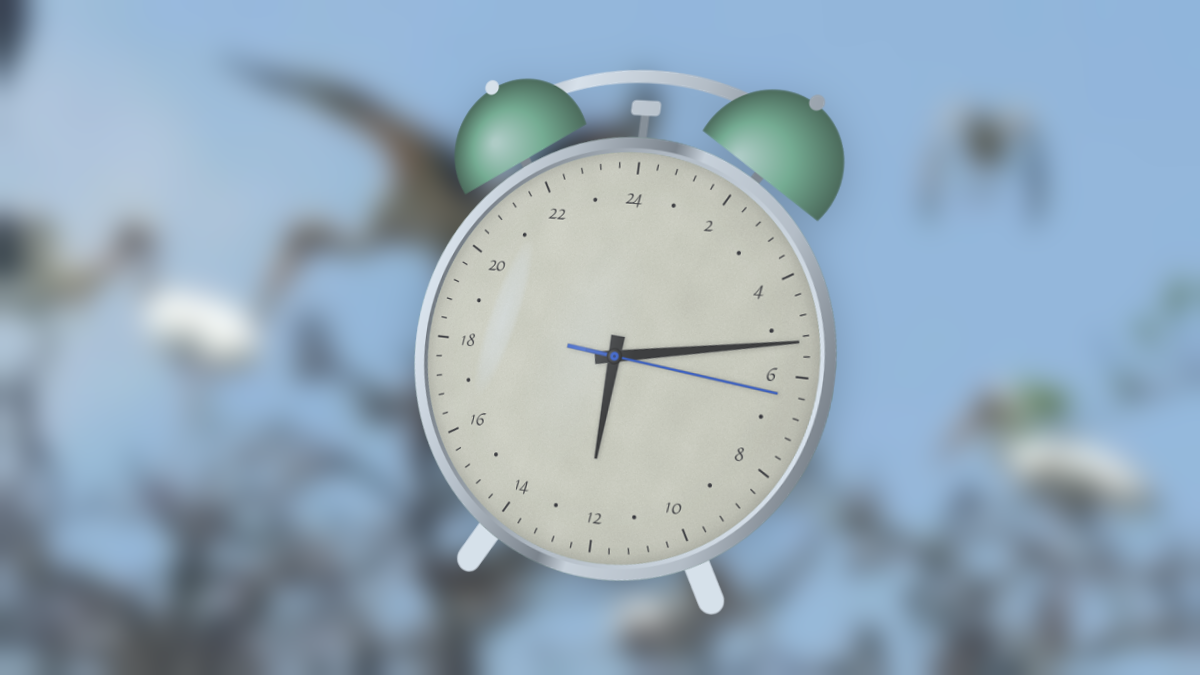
12,13,16
